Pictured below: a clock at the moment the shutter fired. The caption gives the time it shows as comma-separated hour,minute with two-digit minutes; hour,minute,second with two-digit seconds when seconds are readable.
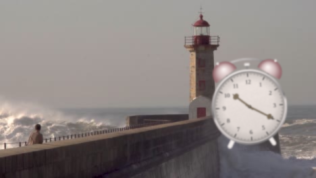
10,20
